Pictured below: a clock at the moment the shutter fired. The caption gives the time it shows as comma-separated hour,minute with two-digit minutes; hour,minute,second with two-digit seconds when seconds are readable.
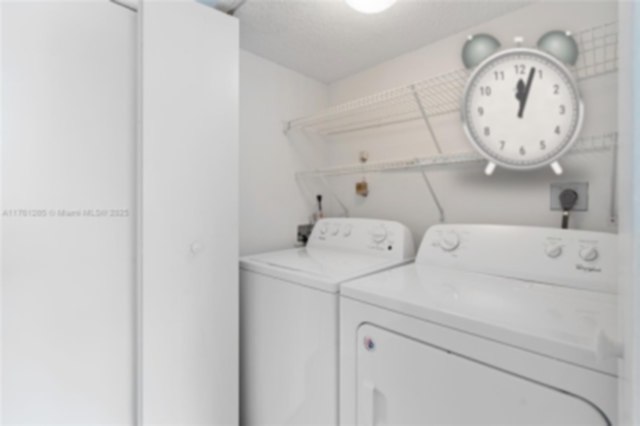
12,03
